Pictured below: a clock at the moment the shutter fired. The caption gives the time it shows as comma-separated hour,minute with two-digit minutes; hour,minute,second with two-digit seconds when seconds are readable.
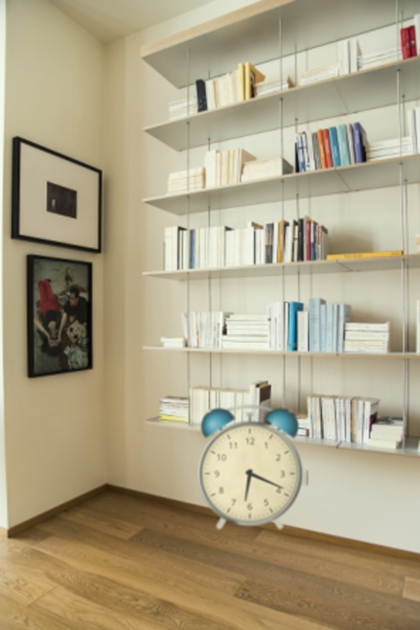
6,19
